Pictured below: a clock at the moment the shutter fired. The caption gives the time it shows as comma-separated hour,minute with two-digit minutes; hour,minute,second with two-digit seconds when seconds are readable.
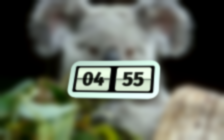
4,55
